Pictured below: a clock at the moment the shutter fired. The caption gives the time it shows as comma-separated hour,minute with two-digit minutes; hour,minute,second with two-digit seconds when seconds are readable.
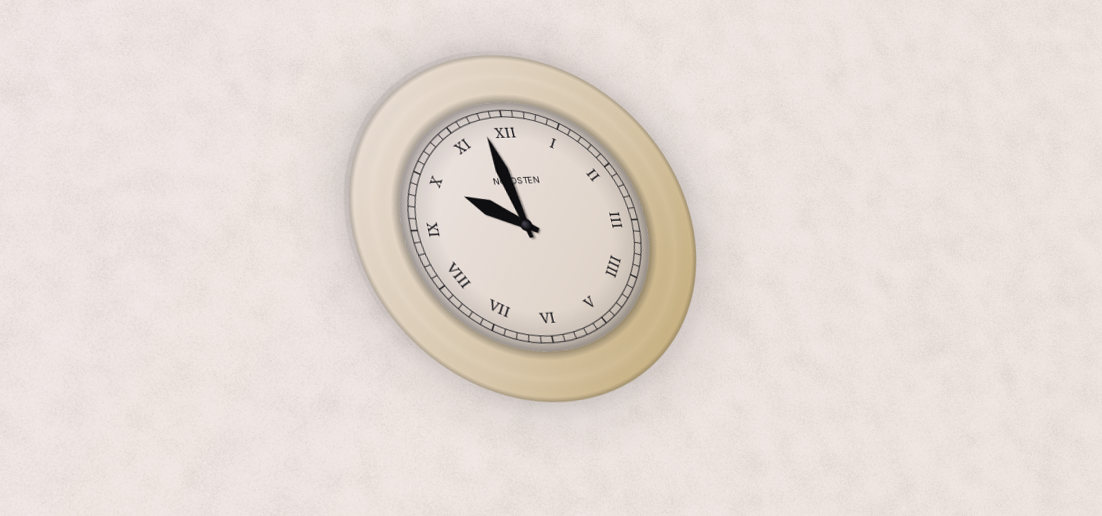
9,58
